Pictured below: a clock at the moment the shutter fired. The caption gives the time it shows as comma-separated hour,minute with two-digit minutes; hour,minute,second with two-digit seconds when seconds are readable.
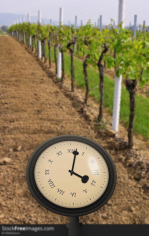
4,02
